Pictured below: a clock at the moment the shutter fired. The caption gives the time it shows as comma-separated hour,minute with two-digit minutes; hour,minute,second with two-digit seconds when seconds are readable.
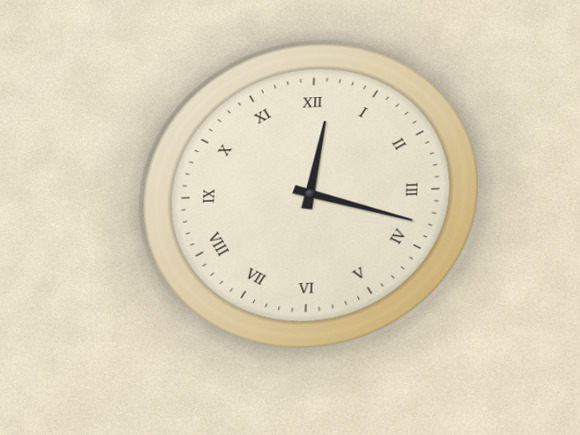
12,18
